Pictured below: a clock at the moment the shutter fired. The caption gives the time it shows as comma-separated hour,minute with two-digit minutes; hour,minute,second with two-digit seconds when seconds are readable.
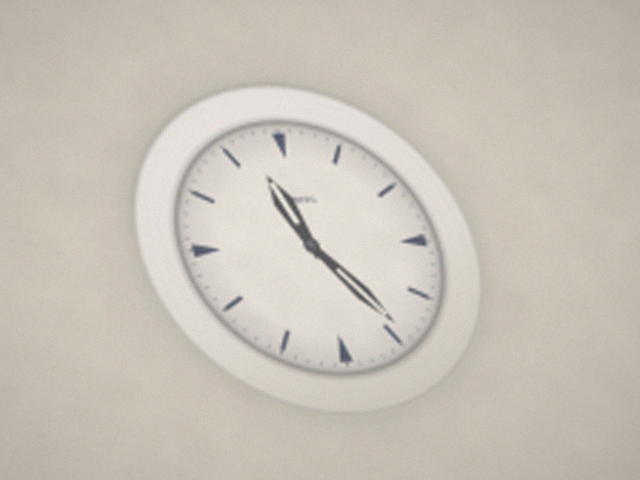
11,24
